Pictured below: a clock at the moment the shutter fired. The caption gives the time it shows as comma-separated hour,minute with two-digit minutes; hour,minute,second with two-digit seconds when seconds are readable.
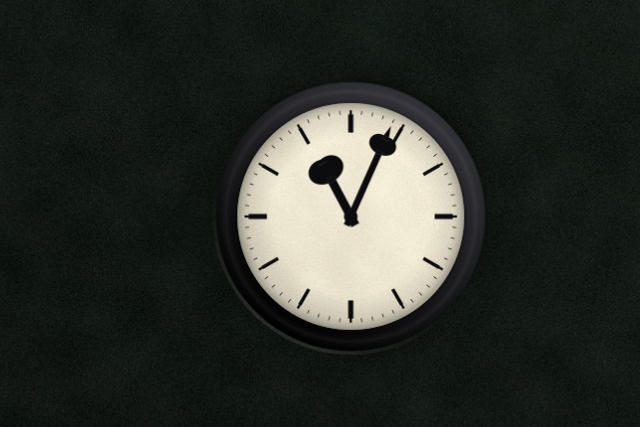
11,04
